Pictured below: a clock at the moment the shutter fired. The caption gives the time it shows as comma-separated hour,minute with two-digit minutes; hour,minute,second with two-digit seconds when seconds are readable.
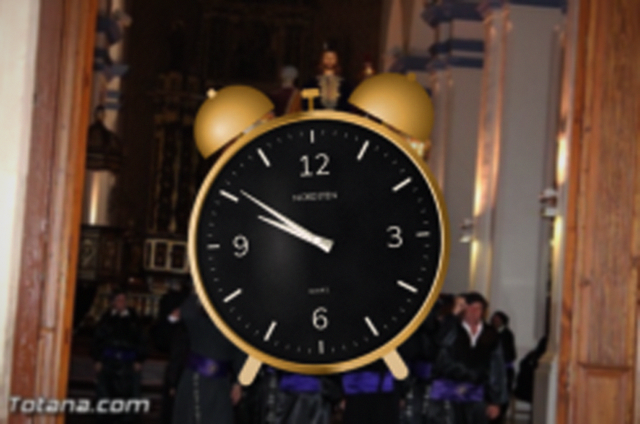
9,51
